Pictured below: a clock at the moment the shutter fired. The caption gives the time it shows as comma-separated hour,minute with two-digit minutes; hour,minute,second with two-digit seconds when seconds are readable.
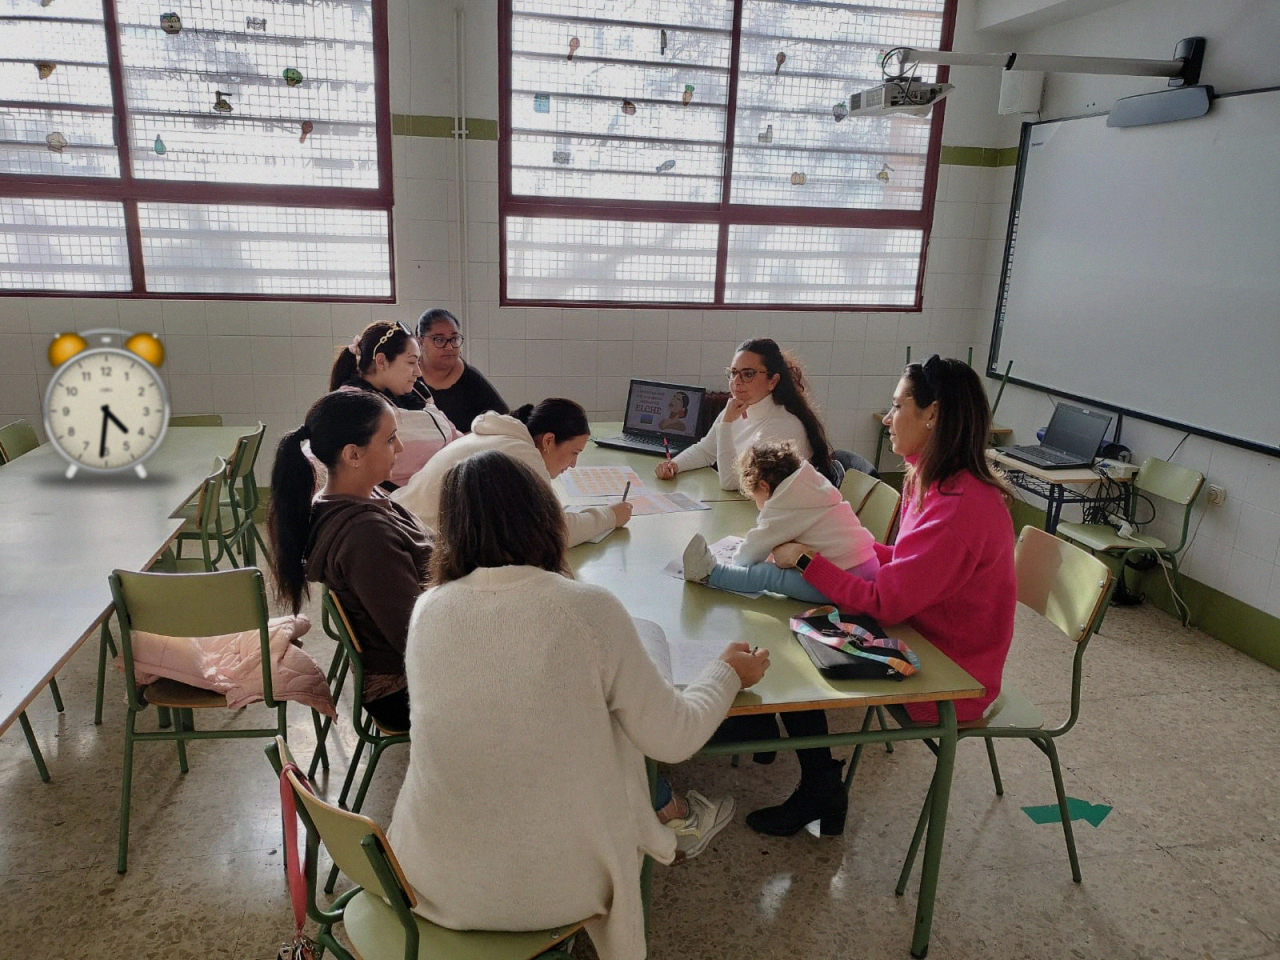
4,31
